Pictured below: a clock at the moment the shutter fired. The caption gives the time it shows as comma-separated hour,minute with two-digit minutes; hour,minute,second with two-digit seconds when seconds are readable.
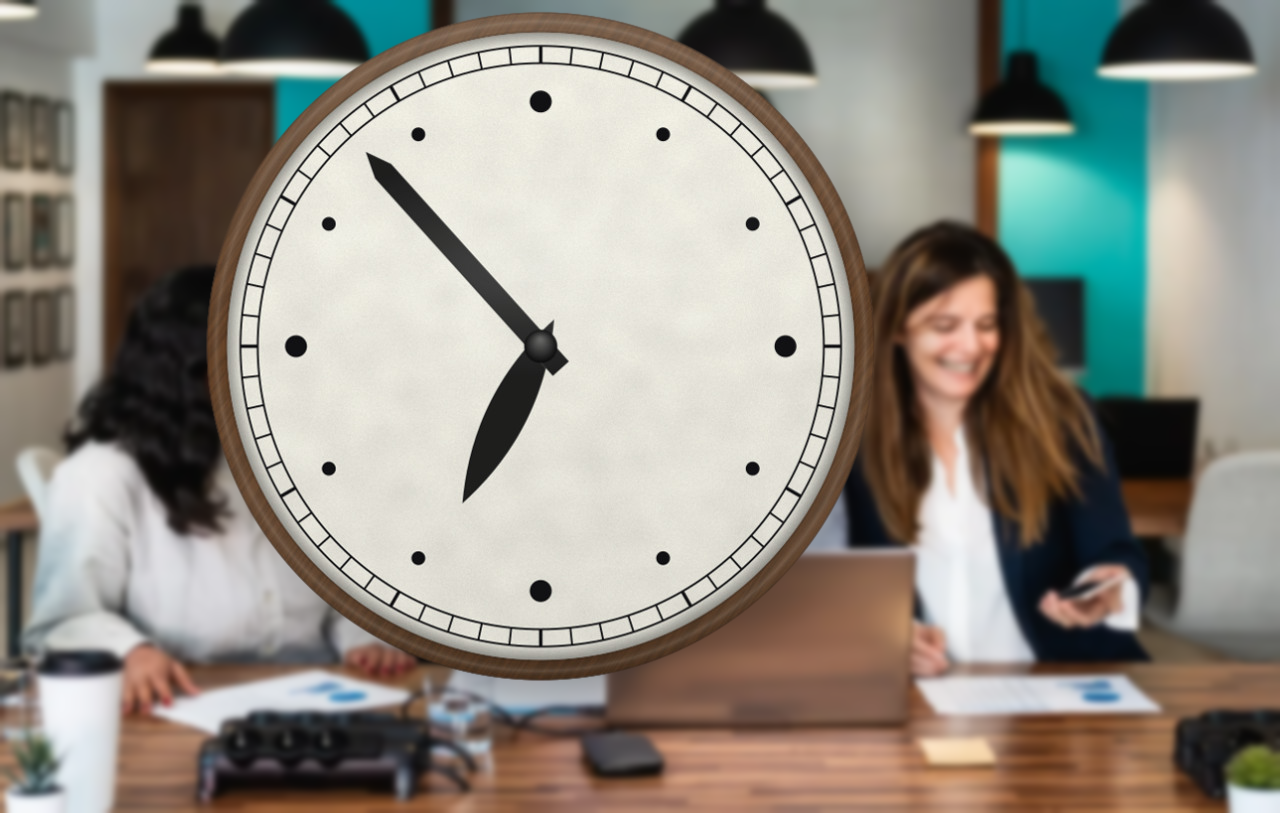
6,53
